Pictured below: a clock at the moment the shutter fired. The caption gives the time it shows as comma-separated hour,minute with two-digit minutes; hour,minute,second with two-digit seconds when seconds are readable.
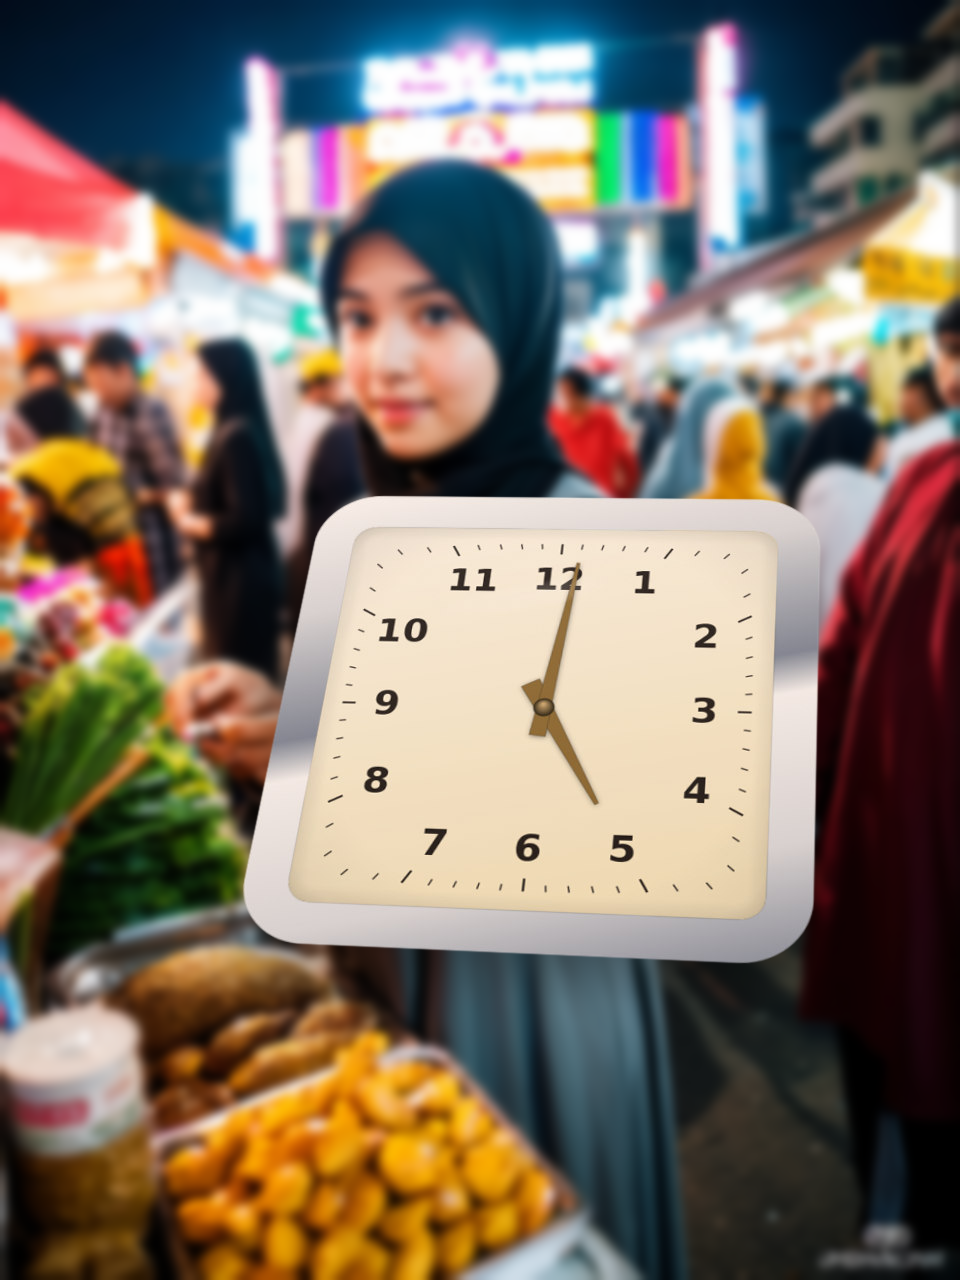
5,01
